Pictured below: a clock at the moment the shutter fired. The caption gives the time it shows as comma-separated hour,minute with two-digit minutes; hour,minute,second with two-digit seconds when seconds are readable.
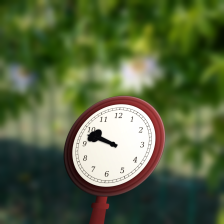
9,48
